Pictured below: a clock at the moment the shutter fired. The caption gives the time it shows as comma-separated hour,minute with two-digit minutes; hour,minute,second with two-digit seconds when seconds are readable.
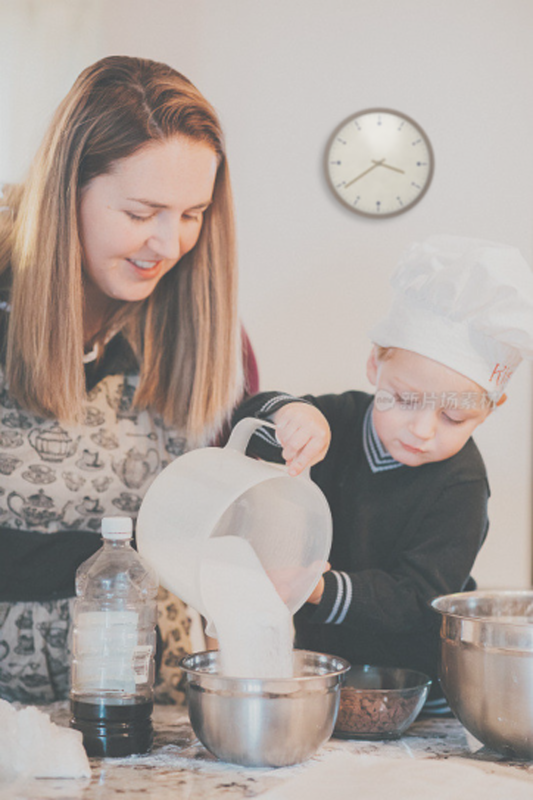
3,39
